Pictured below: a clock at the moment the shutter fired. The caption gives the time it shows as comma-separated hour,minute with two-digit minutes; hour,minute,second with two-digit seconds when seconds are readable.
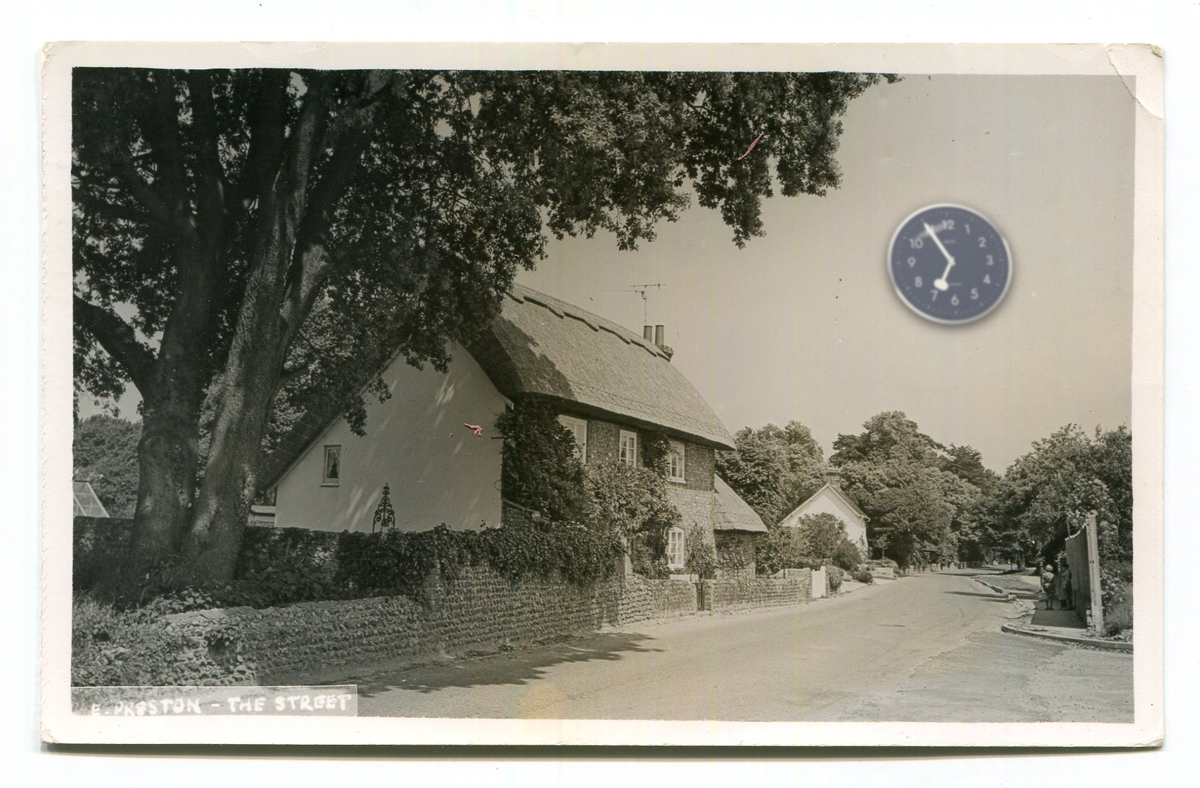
6,55
